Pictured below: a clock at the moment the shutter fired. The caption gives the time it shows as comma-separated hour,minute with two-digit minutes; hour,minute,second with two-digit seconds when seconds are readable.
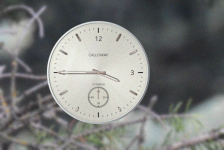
3,45
